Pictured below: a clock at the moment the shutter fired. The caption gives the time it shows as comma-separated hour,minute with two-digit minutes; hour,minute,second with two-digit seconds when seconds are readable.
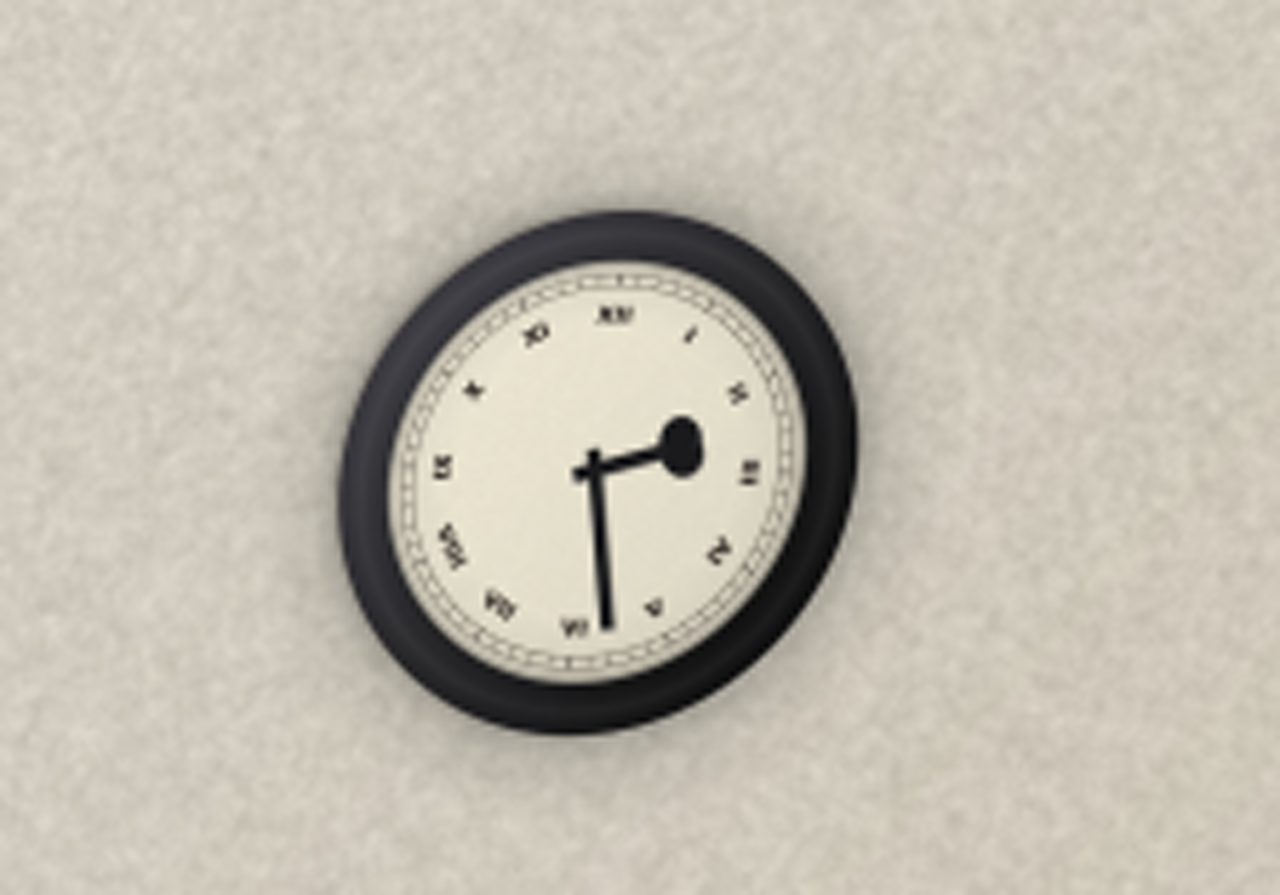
2,28
